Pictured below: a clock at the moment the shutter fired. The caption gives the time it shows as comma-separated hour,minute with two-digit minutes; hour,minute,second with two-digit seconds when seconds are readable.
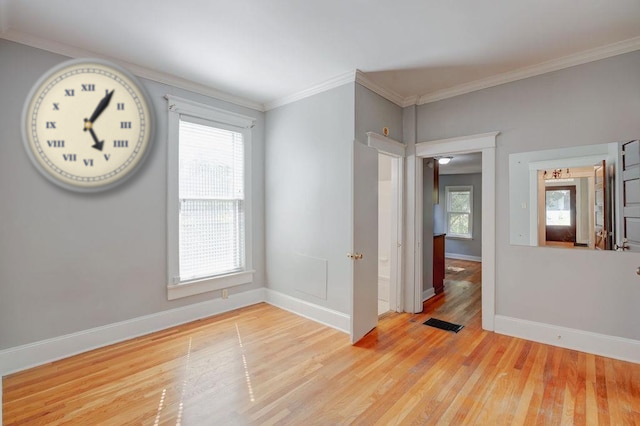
5,06
